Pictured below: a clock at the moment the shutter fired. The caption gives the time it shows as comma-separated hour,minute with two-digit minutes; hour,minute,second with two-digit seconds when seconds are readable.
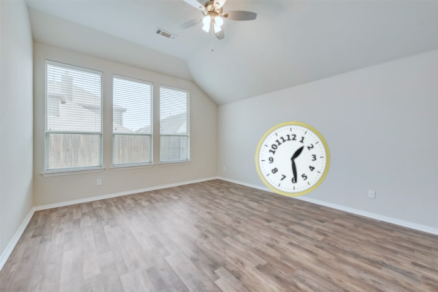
1,29
